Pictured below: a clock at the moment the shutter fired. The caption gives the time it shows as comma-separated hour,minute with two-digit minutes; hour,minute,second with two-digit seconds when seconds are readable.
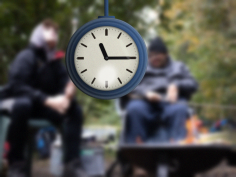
11,15
